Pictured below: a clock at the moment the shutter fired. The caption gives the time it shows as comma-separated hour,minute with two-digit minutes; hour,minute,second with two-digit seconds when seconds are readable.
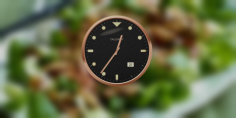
12,36
